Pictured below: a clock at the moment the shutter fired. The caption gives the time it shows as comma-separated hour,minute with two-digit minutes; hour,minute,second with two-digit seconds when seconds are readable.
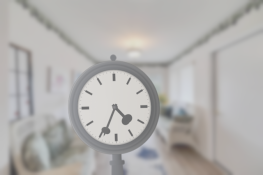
4,34
